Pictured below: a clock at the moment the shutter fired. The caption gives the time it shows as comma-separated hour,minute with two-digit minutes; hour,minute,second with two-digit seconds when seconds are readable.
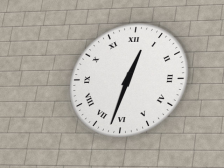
12,32
